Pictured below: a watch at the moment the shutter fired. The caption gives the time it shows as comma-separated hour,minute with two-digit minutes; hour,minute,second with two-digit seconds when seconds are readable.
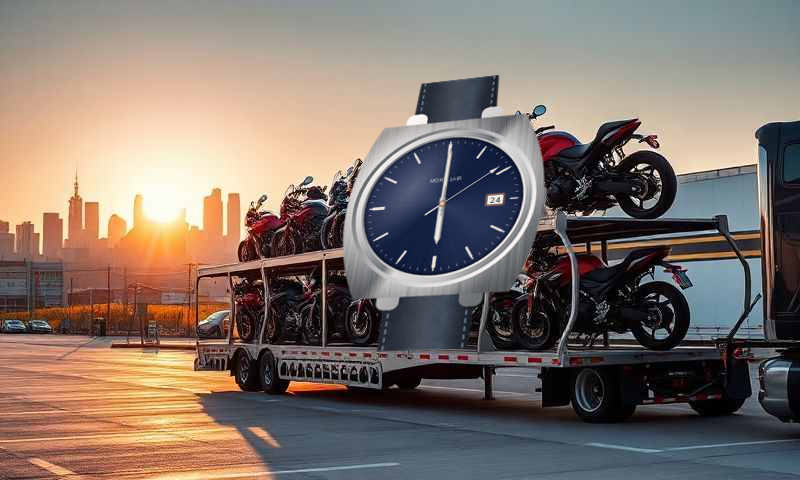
6,00,09
